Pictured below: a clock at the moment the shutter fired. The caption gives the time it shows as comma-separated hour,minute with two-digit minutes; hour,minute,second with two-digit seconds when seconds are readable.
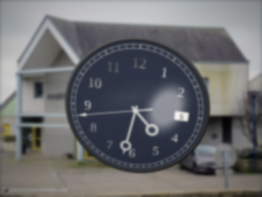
4,31,43
